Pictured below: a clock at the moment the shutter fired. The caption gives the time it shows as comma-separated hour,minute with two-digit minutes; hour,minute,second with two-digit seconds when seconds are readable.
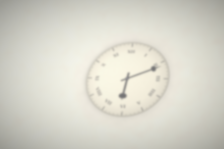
6,11
